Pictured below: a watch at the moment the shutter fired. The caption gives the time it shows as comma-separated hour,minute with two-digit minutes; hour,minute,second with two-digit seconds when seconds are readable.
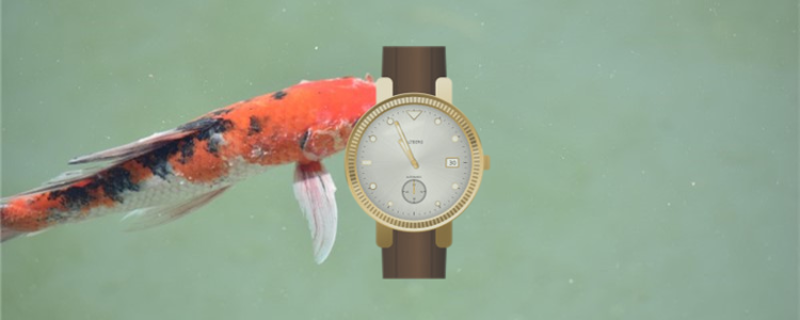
10,56
